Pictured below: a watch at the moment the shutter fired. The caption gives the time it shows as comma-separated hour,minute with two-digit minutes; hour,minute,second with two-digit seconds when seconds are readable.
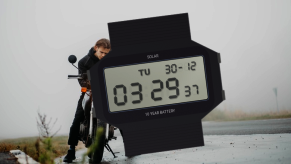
3,29,37
